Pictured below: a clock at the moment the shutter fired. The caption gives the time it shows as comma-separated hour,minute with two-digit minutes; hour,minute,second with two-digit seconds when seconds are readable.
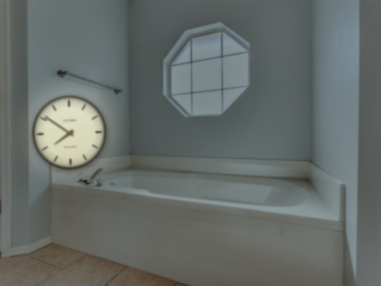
7,51
